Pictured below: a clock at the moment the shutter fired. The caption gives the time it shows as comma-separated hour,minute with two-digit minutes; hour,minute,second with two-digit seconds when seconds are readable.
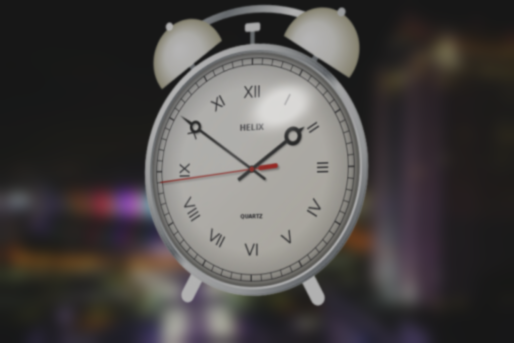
1,50,44
